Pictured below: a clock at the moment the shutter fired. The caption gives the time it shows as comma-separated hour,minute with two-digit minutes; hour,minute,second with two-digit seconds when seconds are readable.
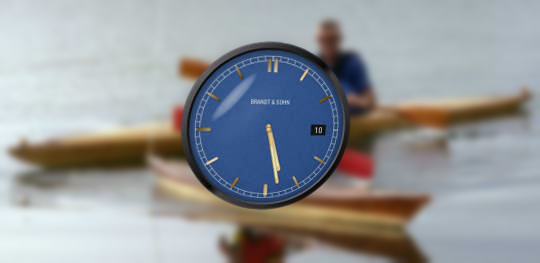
5,28
